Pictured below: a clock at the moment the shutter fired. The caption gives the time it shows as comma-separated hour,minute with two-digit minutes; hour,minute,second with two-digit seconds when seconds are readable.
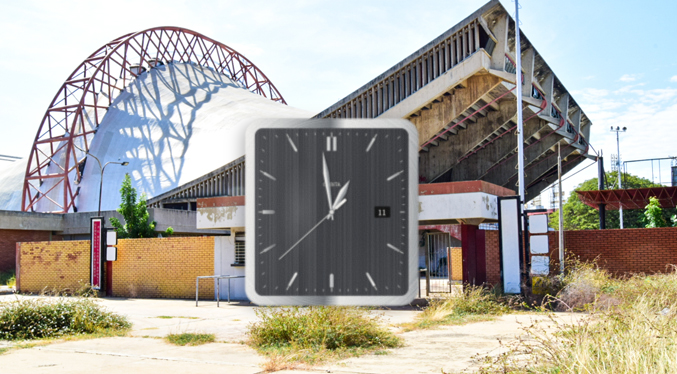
12,58,38
